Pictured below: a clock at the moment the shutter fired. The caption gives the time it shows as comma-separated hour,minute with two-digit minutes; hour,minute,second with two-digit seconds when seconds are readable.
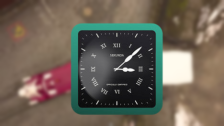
3,08
